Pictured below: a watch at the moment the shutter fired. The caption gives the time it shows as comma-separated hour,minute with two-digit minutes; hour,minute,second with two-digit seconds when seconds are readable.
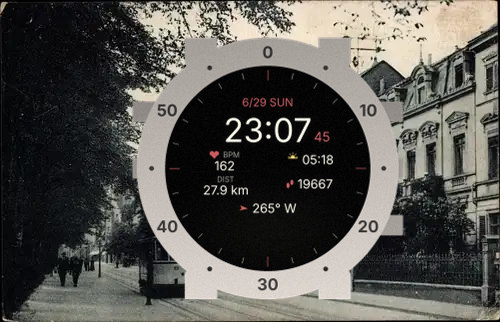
23,07,45
